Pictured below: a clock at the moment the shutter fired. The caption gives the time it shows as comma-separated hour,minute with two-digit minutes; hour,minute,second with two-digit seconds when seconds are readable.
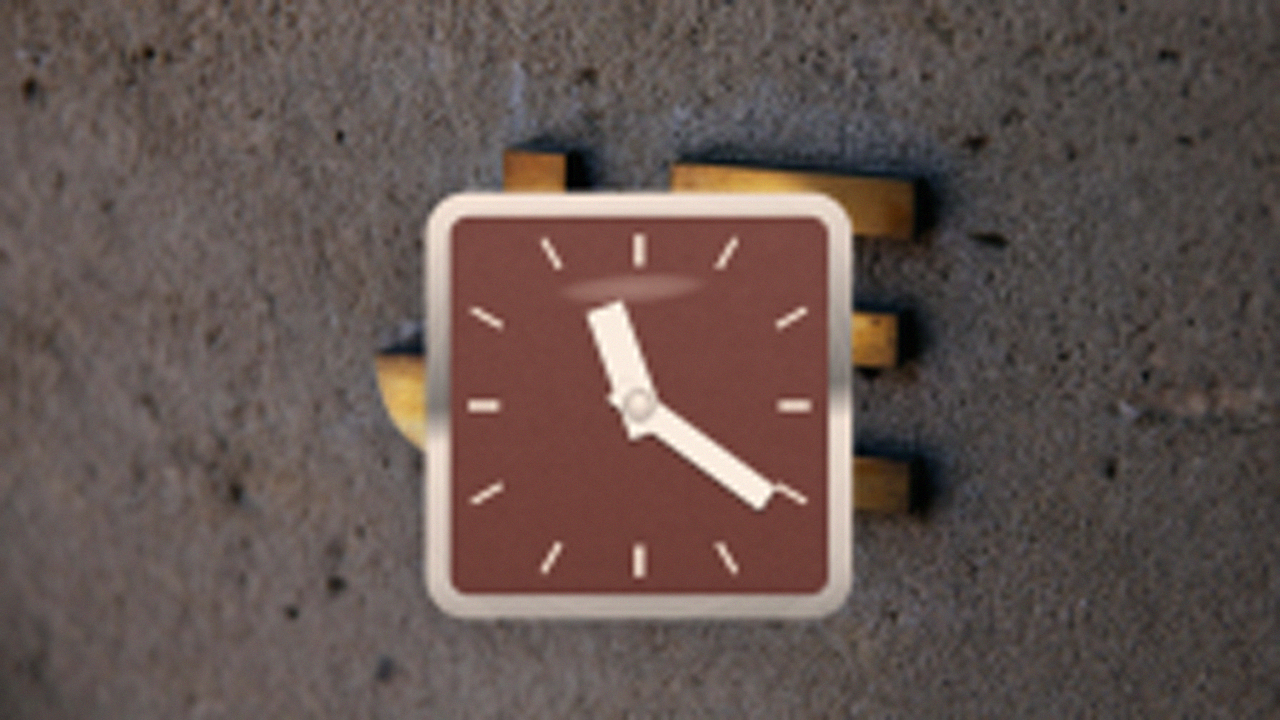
11,21
